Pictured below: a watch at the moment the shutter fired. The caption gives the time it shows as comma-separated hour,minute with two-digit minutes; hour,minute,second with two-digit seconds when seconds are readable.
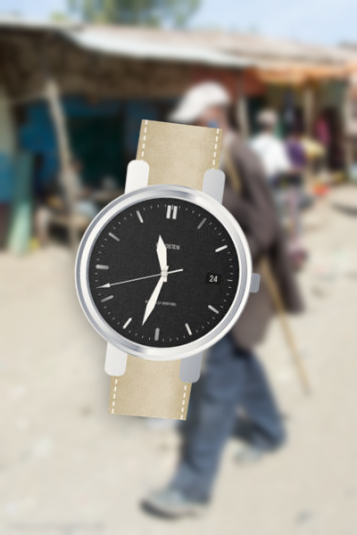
11,32,42
